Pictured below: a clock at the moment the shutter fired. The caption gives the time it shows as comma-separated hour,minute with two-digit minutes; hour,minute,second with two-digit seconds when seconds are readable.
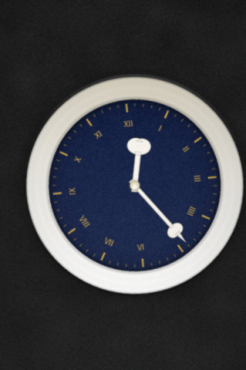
12,24
